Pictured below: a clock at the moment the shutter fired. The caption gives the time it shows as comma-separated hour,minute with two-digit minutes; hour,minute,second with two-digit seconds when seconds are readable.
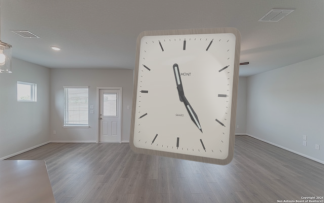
11,24
